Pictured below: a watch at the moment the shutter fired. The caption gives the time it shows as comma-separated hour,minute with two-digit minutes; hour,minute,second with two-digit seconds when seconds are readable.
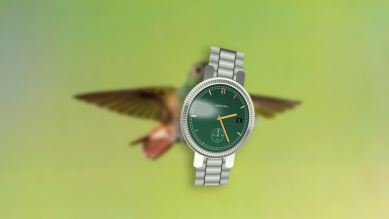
2,25
